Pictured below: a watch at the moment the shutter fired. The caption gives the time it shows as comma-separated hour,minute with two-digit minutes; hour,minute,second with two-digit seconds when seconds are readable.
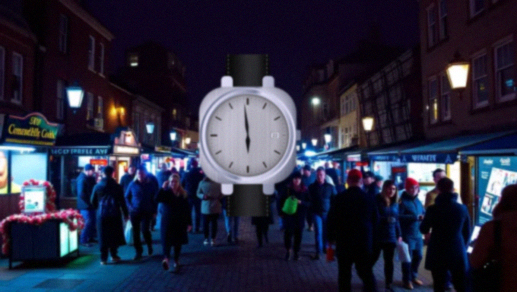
5,59
